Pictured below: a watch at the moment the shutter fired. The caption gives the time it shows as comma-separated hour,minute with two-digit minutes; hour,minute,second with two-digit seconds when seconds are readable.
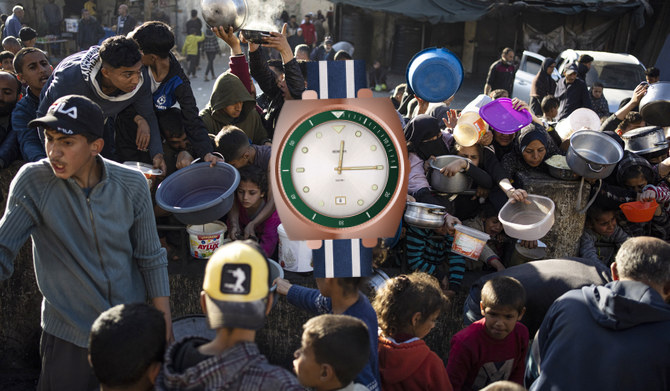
12,15
